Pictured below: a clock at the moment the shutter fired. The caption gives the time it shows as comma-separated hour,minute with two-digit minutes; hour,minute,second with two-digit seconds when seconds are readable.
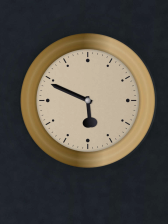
5,49
